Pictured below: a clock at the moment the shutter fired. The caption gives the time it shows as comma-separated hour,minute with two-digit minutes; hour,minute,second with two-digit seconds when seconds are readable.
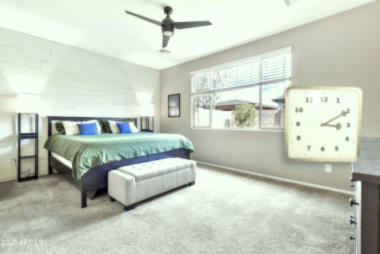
3,10
